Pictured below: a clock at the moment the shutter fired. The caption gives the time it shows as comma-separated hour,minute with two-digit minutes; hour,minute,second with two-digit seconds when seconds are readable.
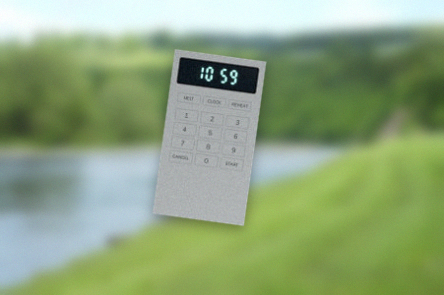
10,59
